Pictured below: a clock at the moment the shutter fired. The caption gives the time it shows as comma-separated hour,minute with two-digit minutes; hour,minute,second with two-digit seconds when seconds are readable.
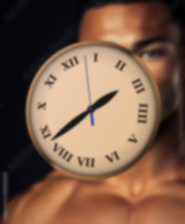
2,43,03
